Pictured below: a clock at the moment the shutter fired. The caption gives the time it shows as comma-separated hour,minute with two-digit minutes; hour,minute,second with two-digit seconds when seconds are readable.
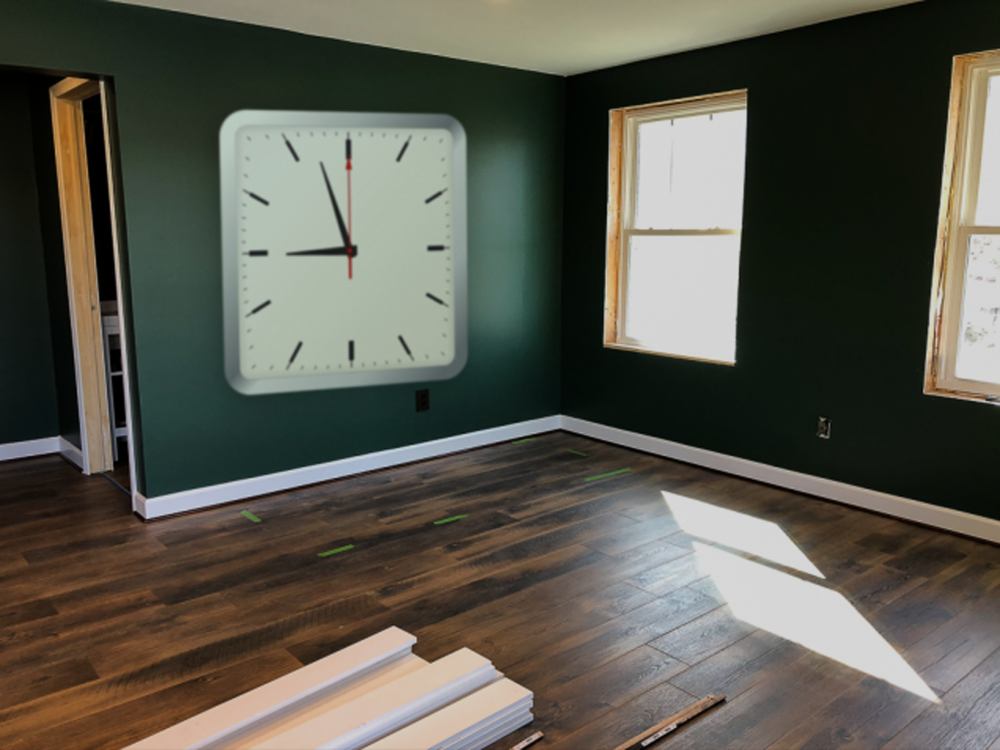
8,57,00
